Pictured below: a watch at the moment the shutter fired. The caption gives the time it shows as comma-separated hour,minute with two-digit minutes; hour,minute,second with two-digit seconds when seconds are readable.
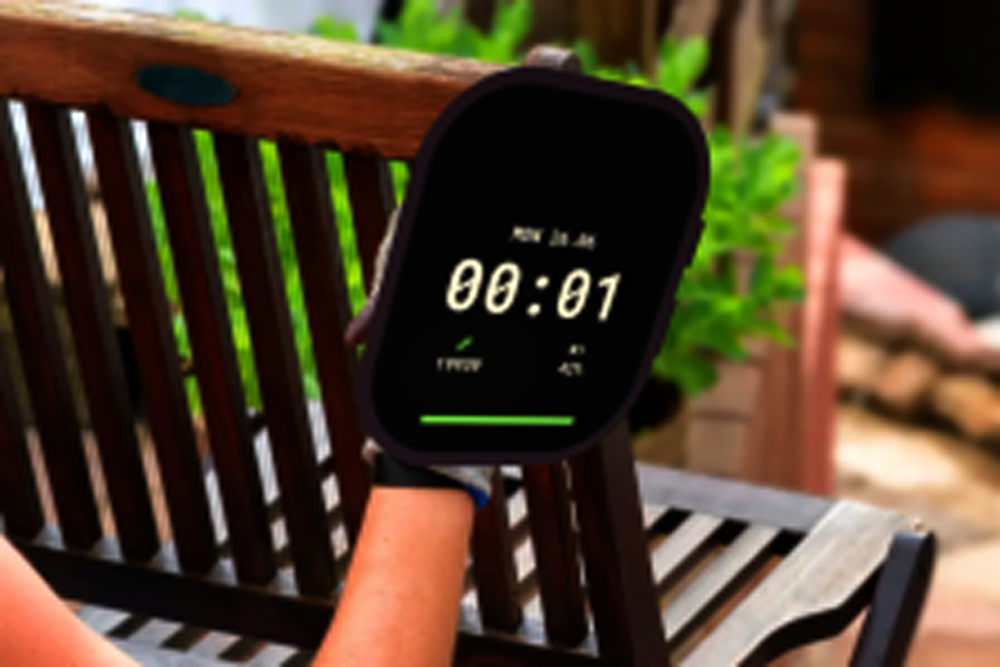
0,01
